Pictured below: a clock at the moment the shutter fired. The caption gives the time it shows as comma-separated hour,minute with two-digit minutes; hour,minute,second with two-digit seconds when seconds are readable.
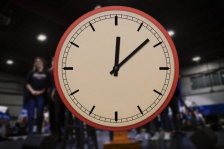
12,08
